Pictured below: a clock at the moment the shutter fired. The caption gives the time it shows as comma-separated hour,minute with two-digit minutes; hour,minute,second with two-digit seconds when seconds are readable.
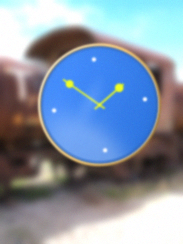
1,52
